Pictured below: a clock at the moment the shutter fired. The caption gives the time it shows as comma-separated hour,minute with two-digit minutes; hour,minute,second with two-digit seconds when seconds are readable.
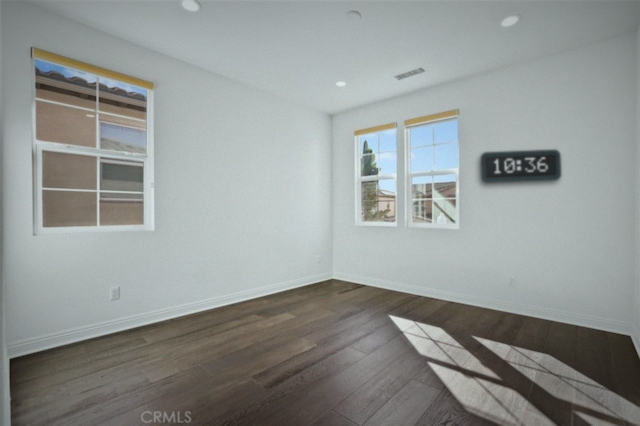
10,36
